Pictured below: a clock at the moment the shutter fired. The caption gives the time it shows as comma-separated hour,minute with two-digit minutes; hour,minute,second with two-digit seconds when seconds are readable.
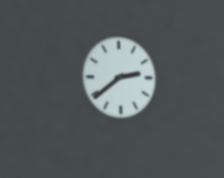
2,39
